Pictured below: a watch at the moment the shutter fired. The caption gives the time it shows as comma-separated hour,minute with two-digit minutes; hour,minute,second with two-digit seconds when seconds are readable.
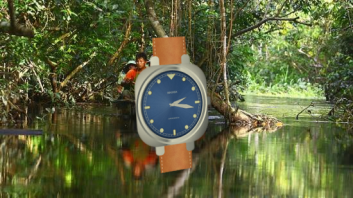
2,17
